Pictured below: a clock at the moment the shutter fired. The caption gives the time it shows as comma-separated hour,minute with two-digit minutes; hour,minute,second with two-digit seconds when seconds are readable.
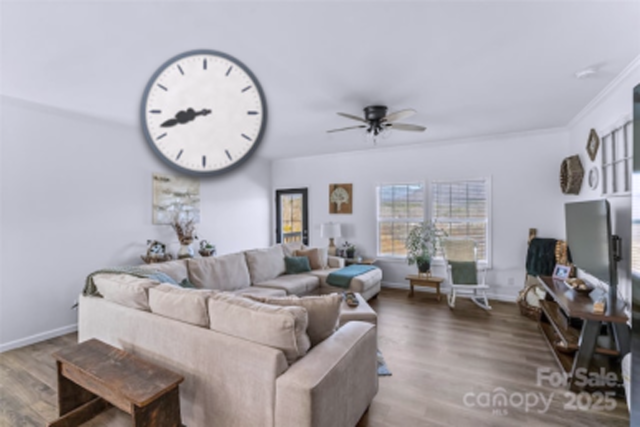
8,42
